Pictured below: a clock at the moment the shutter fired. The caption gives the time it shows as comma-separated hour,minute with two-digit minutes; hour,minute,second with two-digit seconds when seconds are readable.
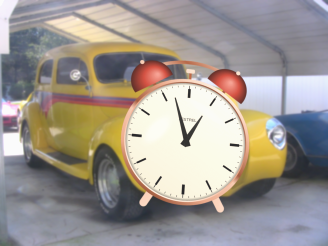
12,57
